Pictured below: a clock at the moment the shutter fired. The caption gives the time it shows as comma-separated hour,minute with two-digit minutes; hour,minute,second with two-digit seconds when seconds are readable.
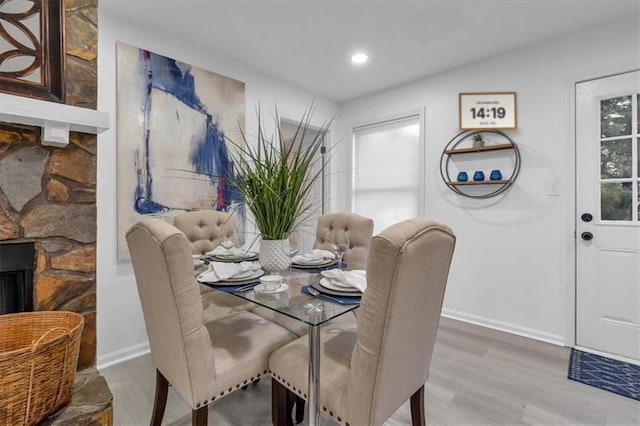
14,19
